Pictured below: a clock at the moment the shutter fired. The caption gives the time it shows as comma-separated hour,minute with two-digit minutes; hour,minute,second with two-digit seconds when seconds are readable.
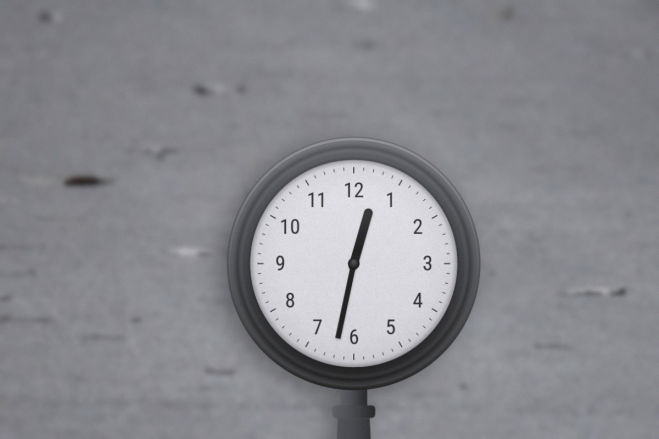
12,32
